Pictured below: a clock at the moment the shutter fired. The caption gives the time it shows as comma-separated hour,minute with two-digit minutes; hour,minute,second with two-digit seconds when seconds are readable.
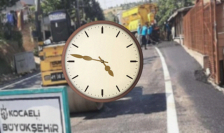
4,47
